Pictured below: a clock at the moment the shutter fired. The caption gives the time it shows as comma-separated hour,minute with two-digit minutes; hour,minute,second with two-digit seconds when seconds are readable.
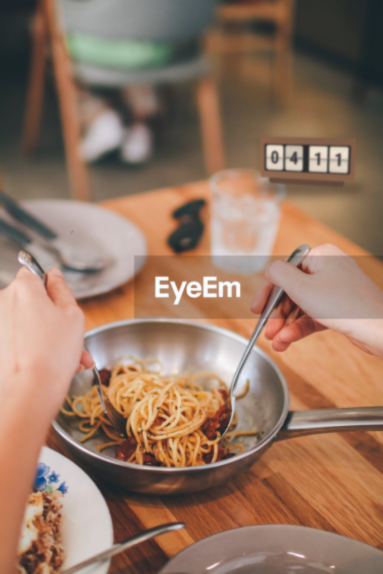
4,11
